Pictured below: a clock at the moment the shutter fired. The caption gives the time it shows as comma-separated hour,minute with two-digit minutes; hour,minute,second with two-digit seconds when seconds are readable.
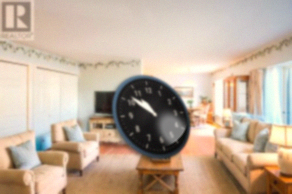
10,52
